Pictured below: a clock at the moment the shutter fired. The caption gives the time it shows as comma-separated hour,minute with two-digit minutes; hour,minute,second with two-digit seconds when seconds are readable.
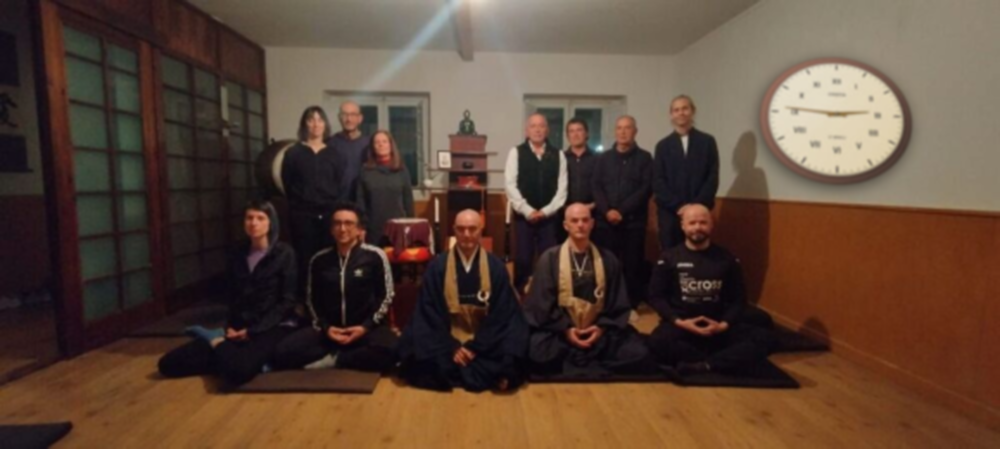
2,46
